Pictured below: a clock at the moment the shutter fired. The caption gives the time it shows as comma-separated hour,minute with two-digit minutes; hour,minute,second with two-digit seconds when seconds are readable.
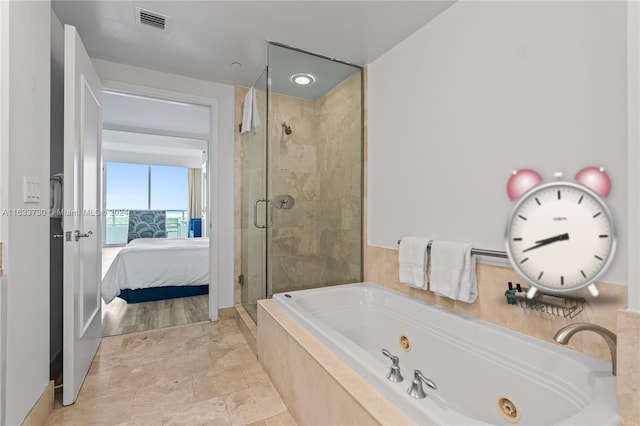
8,42
